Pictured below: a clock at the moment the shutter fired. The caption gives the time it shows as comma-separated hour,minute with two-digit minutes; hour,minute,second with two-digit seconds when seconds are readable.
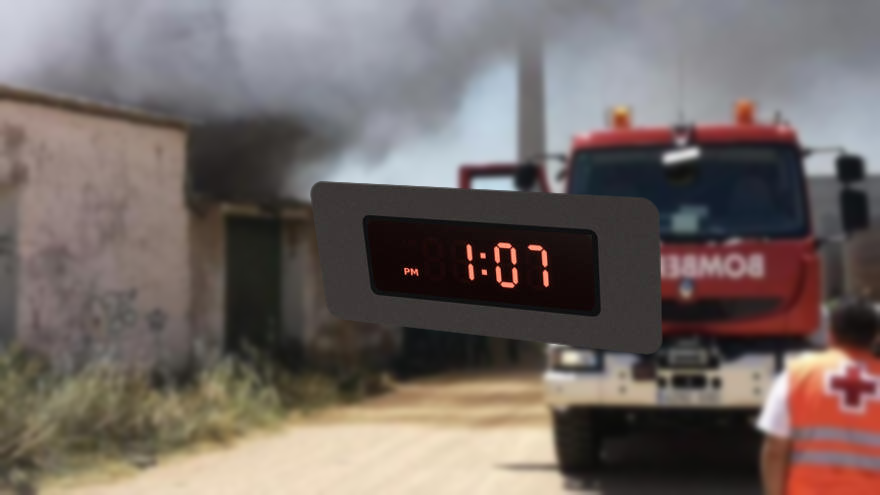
1,07
